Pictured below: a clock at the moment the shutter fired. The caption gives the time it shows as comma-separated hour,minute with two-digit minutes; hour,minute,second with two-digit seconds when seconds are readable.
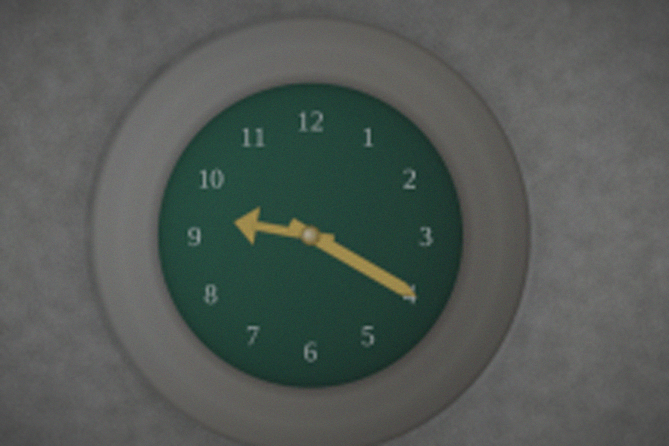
9,20
